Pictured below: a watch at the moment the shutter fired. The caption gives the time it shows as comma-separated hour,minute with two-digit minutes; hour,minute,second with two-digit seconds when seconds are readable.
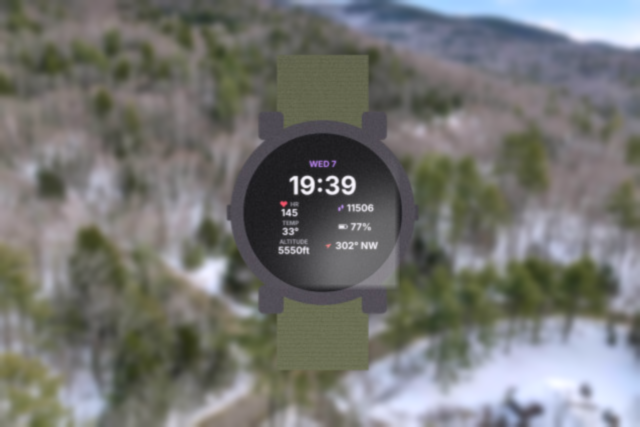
19,39
